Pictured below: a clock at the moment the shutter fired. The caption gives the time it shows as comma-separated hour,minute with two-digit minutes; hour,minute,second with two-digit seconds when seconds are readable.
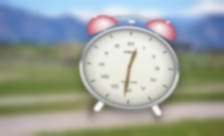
12,31
